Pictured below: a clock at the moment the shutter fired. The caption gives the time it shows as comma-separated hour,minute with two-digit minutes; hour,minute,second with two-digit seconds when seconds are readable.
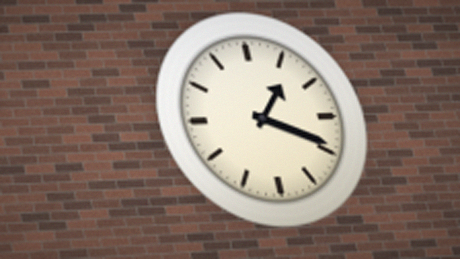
1,19
